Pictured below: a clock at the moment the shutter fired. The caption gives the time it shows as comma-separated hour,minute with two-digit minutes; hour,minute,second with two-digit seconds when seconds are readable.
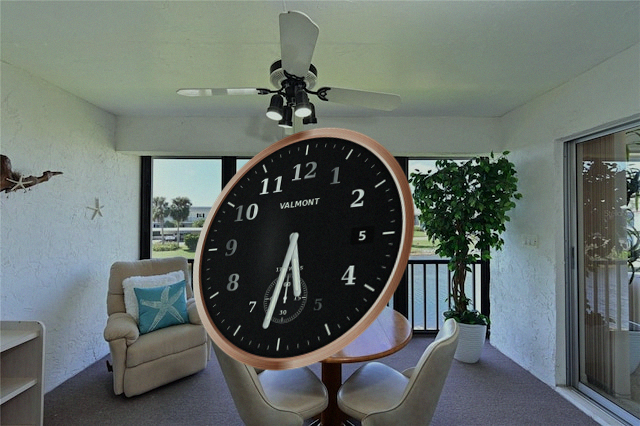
5,32
